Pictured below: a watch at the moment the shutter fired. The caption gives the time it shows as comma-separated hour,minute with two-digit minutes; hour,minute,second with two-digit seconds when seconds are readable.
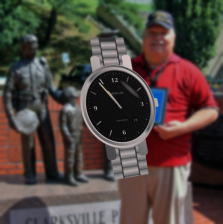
10,54
